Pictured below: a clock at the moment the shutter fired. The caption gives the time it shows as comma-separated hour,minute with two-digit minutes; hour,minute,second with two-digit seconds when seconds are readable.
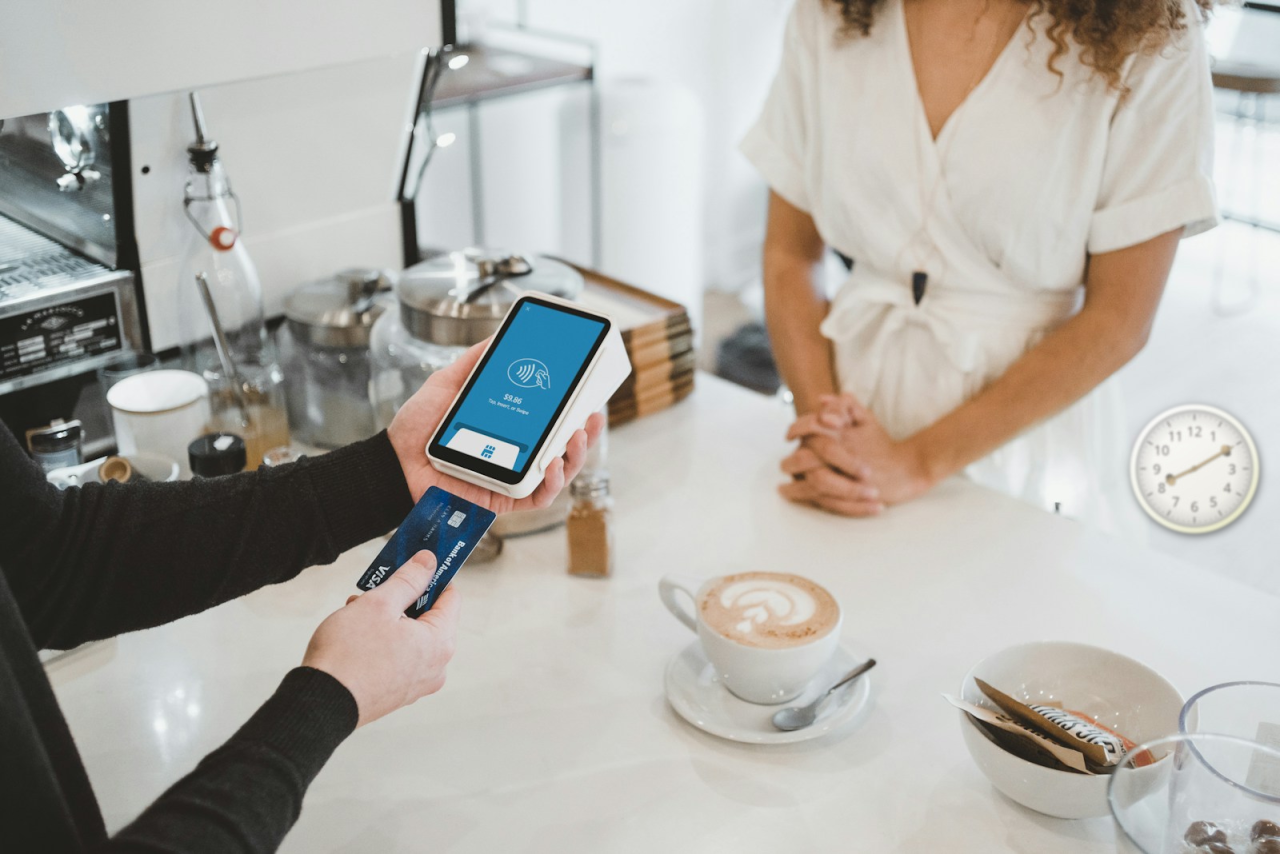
8,10
